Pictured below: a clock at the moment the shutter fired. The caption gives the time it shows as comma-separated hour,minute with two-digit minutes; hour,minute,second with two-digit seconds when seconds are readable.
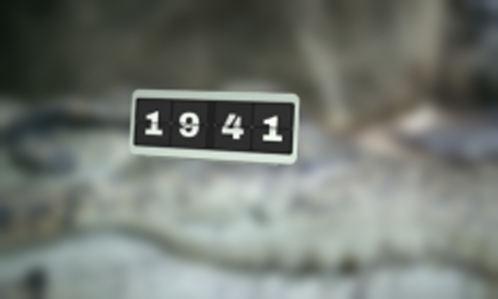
19,41
